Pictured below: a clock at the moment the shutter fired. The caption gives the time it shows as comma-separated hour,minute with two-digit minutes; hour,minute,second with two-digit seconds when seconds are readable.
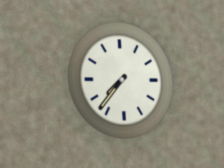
7,37
